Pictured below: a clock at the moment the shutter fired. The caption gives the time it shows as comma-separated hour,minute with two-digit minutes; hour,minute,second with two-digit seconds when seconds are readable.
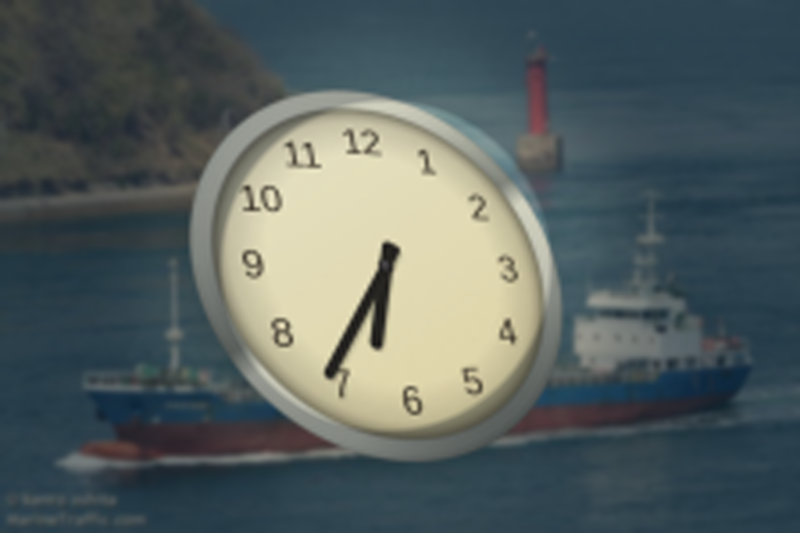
6,36
